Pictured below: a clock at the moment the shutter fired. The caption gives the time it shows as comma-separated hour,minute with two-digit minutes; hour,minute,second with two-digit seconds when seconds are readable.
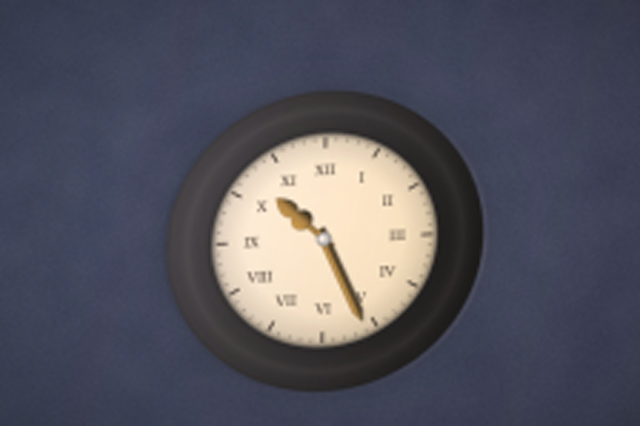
10,26
